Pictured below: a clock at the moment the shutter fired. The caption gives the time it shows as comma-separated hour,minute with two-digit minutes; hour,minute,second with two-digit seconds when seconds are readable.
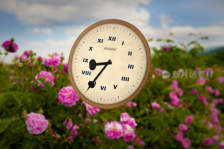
8,35
